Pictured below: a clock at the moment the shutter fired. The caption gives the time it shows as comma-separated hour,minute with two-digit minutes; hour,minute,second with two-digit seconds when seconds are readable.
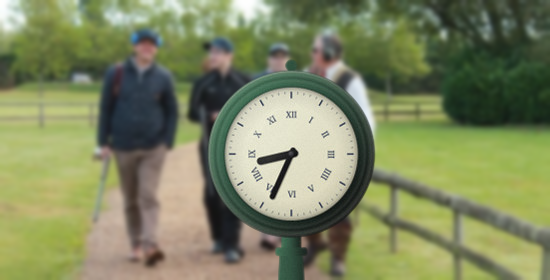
8,34
